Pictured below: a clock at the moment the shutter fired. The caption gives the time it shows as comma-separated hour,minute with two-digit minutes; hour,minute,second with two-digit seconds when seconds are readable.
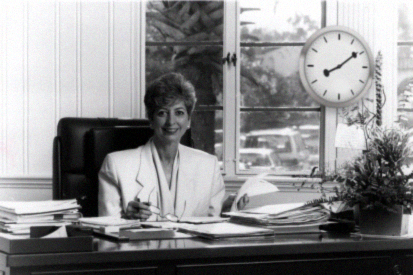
8,09
